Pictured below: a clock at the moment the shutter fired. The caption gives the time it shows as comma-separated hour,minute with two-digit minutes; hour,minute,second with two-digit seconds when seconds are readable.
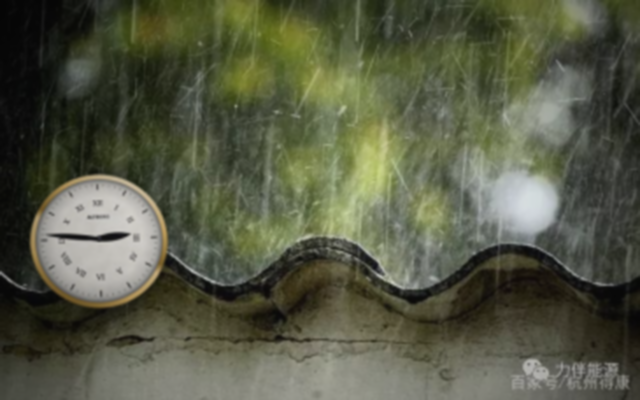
2,46
